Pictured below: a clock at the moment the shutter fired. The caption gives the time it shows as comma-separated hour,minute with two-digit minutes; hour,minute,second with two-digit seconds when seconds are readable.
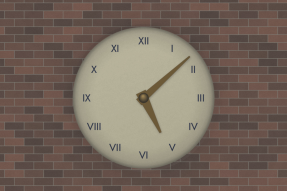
5,08
